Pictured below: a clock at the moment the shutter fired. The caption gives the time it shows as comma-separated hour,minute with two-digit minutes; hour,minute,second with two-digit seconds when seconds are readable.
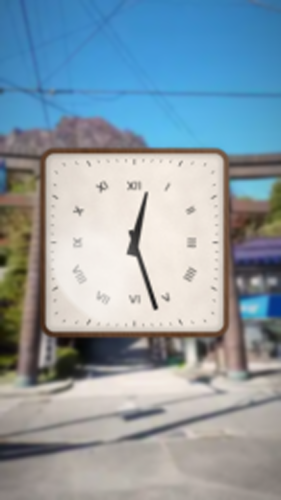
12,27
